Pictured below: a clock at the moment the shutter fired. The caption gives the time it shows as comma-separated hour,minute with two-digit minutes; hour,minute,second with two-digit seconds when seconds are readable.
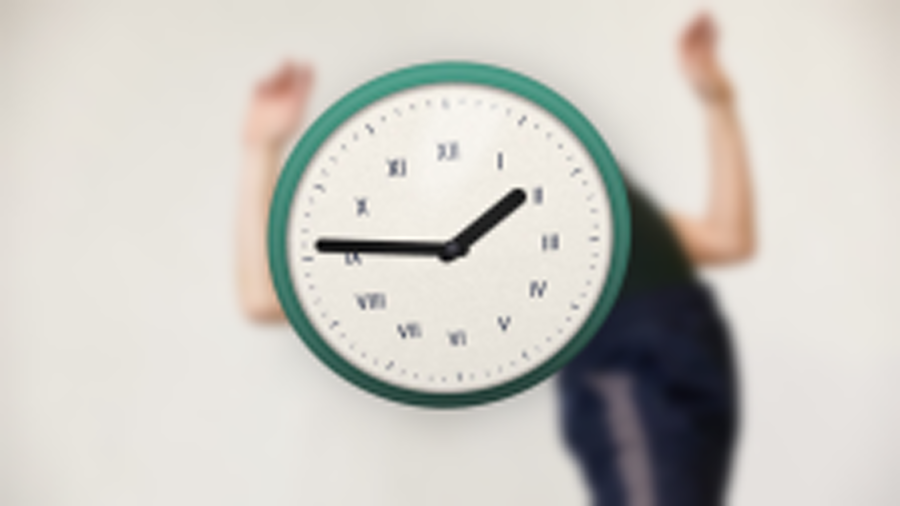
1,46
